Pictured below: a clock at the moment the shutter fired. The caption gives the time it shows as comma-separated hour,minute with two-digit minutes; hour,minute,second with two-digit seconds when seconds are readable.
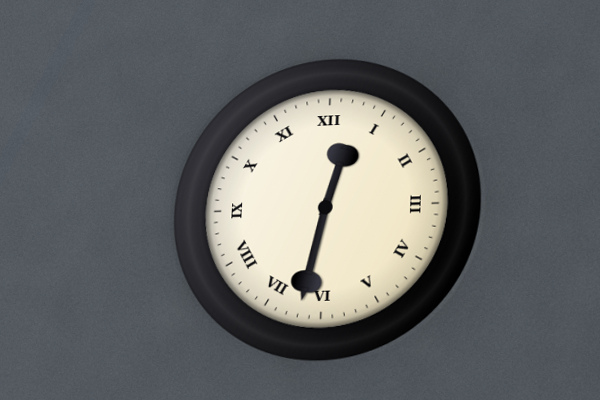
12,32
